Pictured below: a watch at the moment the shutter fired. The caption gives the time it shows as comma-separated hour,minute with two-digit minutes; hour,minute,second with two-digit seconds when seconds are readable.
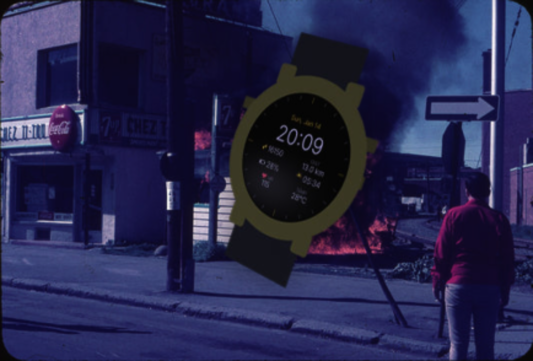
20,09
